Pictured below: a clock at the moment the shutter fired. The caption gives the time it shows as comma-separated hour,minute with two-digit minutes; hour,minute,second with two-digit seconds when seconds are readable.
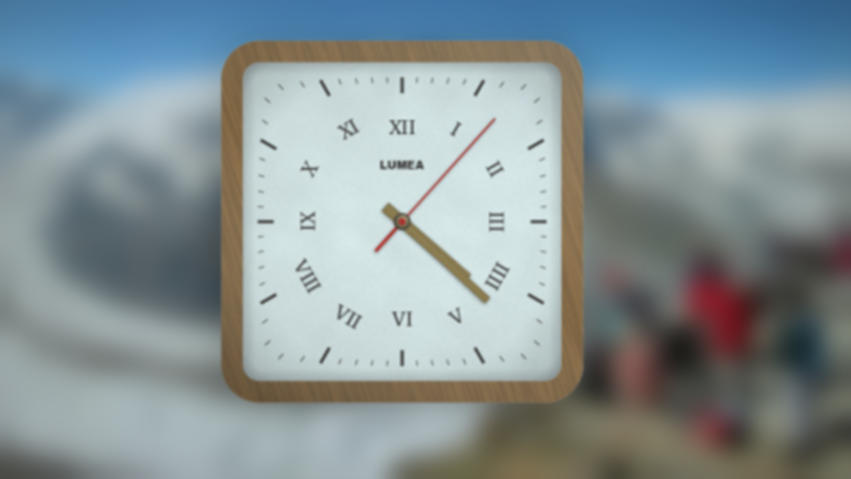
4,22,07
